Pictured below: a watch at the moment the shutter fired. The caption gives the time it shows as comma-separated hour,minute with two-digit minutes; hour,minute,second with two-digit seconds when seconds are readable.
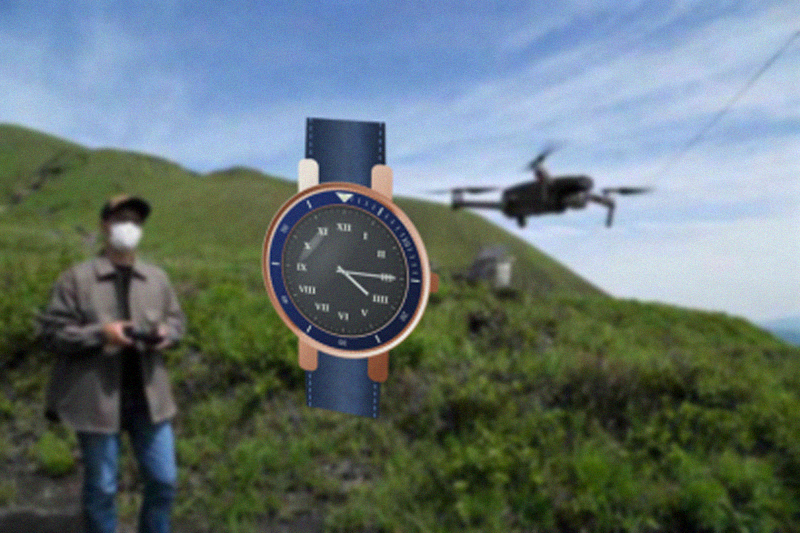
4,15
